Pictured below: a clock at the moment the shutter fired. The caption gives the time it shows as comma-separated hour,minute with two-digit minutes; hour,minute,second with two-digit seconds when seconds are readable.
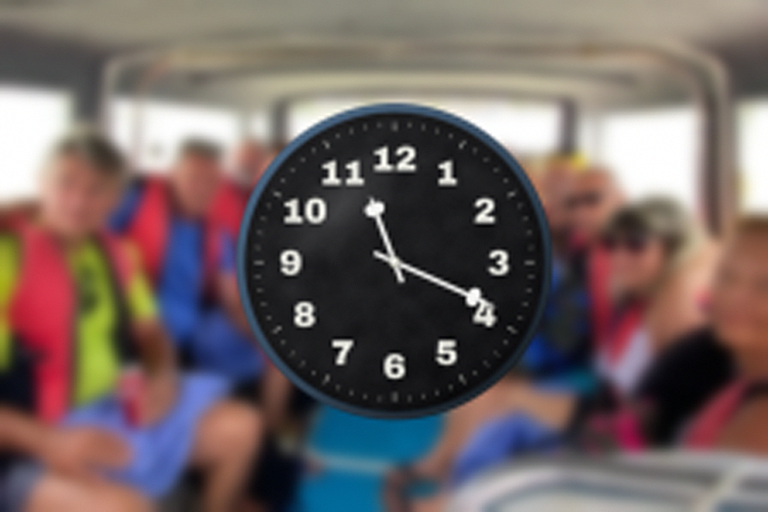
11,19
